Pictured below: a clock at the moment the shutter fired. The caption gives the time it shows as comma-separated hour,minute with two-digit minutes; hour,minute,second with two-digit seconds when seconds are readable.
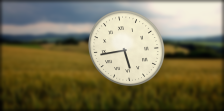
5,44
